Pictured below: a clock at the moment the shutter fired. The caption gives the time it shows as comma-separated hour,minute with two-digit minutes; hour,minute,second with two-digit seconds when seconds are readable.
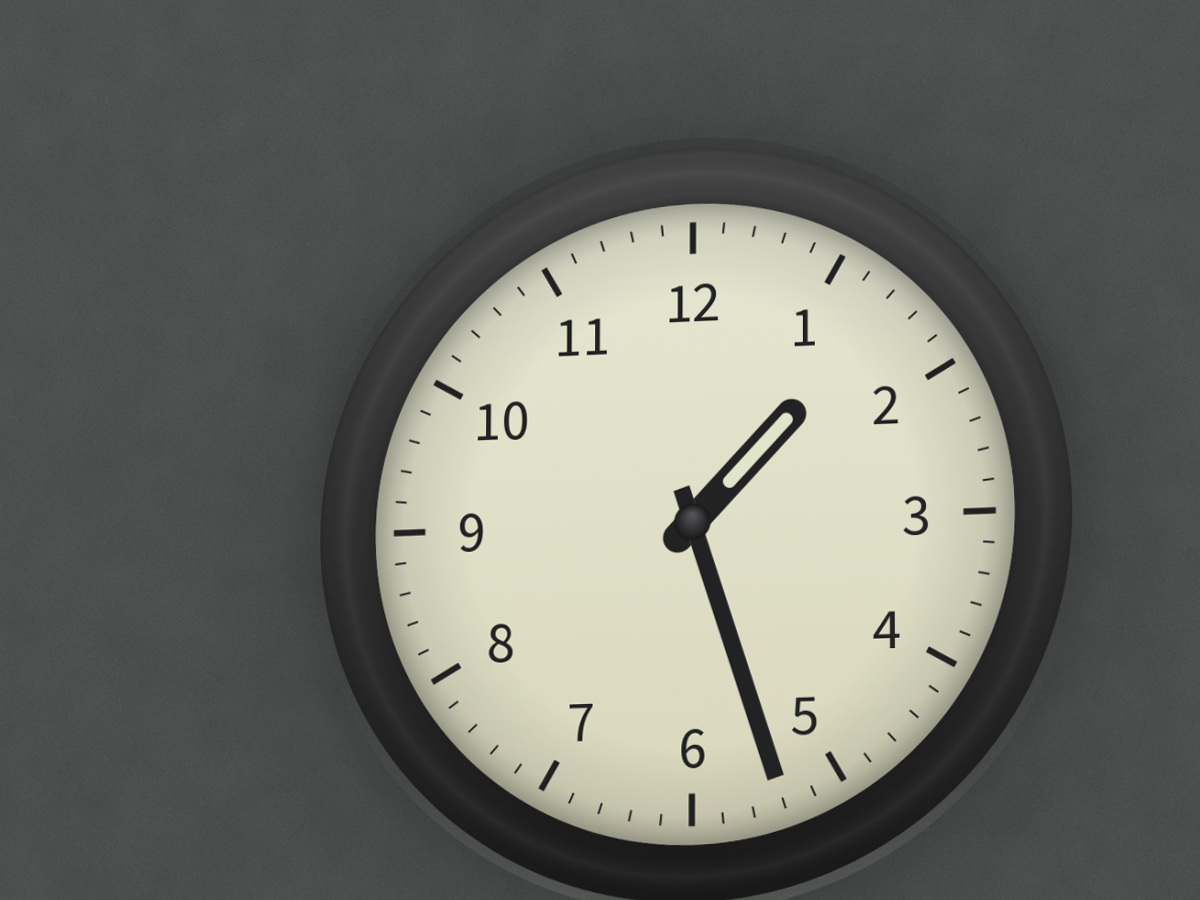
1,27
